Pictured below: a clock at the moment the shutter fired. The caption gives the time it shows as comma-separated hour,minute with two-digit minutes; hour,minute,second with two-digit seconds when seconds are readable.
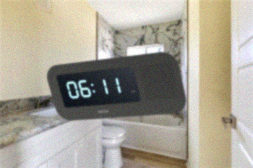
6,11
